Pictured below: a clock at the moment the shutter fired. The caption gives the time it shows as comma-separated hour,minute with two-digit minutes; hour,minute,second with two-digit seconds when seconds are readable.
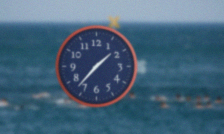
1,37
